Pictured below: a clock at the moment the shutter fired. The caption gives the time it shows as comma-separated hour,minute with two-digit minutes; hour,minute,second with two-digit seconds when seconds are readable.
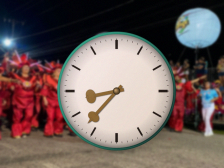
8,37
